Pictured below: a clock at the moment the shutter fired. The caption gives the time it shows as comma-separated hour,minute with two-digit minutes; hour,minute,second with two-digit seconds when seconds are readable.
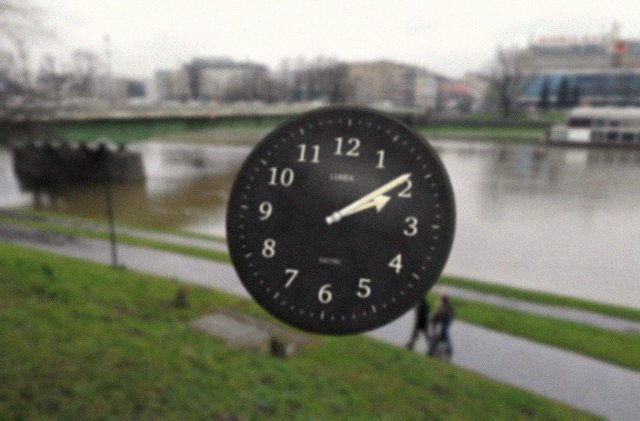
2,09
